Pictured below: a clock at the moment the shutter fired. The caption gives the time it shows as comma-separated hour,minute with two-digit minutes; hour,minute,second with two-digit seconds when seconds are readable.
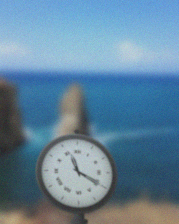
11,20
